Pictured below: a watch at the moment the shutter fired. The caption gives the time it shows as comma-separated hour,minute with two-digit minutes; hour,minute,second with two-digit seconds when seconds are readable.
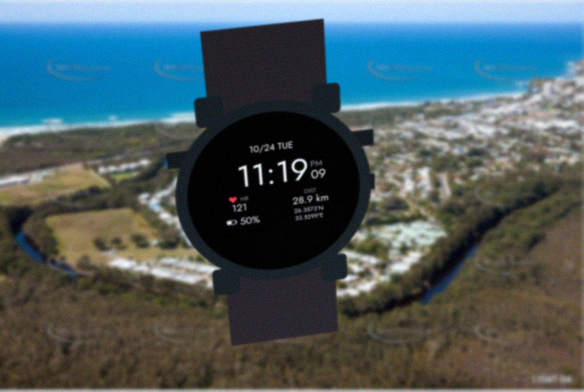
11,19,09
